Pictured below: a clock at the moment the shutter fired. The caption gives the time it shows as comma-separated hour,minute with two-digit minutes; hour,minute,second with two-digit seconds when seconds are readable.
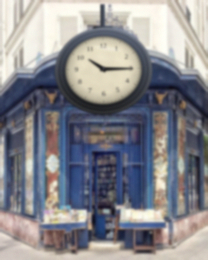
10,15
